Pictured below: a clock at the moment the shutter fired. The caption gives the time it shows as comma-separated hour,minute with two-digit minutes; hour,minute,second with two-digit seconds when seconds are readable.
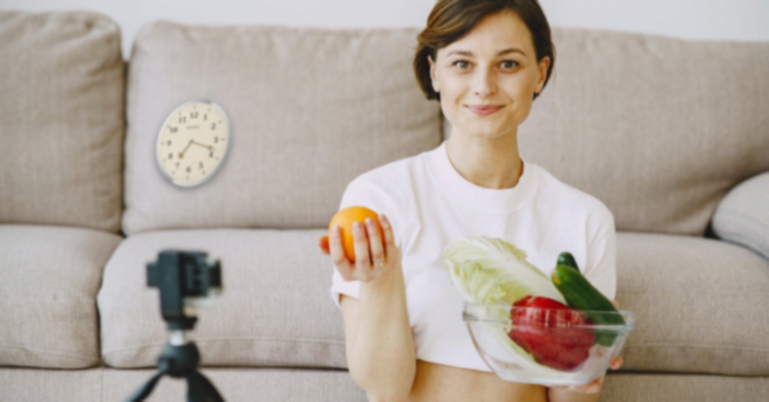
7,18
